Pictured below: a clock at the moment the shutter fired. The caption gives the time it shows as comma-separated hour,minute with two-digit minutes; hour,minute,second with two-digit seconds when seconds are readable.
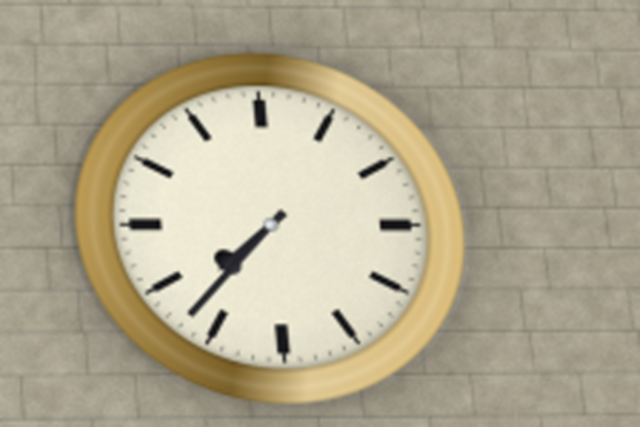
7,37
